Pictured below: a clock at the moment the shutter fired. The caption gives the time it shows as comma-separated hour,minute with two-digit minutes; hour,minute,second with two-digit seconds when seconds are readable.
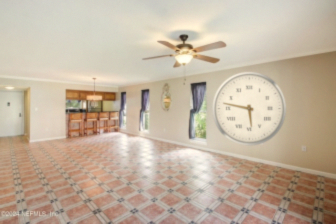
5,47
